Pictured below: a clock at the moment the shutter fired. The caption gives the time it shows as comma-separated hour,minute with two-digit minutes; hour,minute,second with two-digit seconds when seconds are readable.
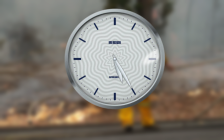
5,25
